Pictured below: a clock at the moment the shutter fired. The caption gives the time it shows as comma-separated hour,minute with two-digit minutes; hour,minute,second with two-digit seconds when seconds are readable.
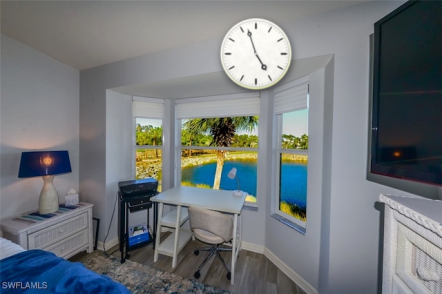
4,57
